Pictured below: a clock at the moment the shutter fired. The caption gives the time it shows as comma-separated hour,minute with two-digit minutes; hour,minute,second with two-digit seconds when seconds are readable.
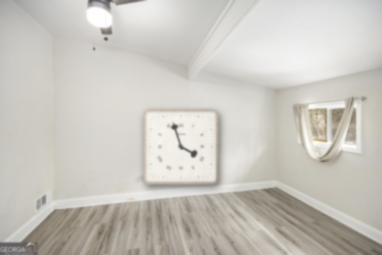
3,57
